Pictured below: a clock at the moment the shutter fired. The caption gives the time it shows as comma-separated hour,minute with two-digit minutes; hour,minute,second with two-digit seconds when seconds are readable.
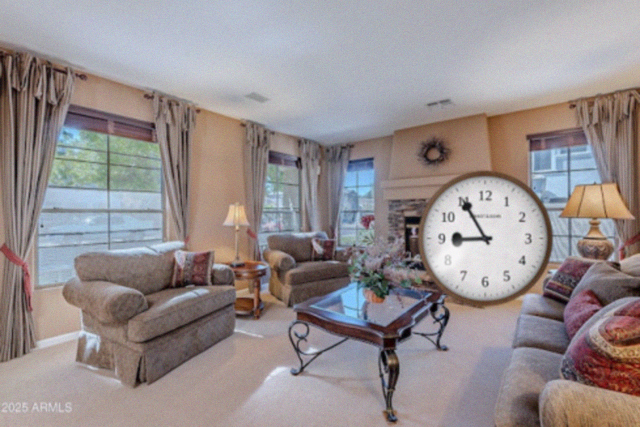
8,55
